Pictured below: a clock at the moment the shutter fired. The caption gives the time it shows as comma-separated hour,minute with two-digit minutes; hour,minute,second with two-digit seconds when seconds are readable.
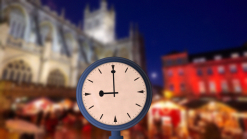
9,00
